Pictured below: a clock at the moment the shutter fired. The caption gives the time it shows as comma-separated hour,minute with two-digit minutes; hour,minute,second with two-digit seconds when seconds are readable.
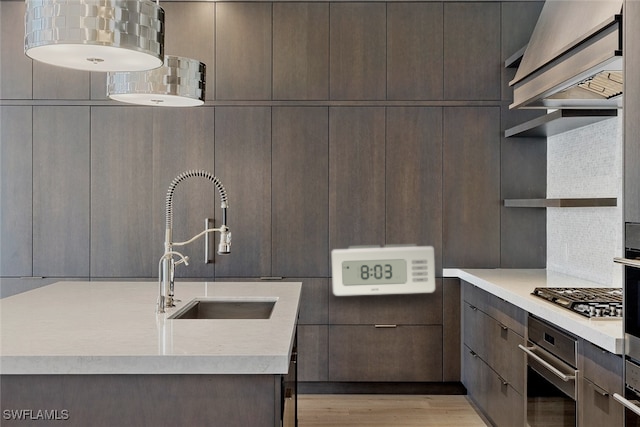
8,03
